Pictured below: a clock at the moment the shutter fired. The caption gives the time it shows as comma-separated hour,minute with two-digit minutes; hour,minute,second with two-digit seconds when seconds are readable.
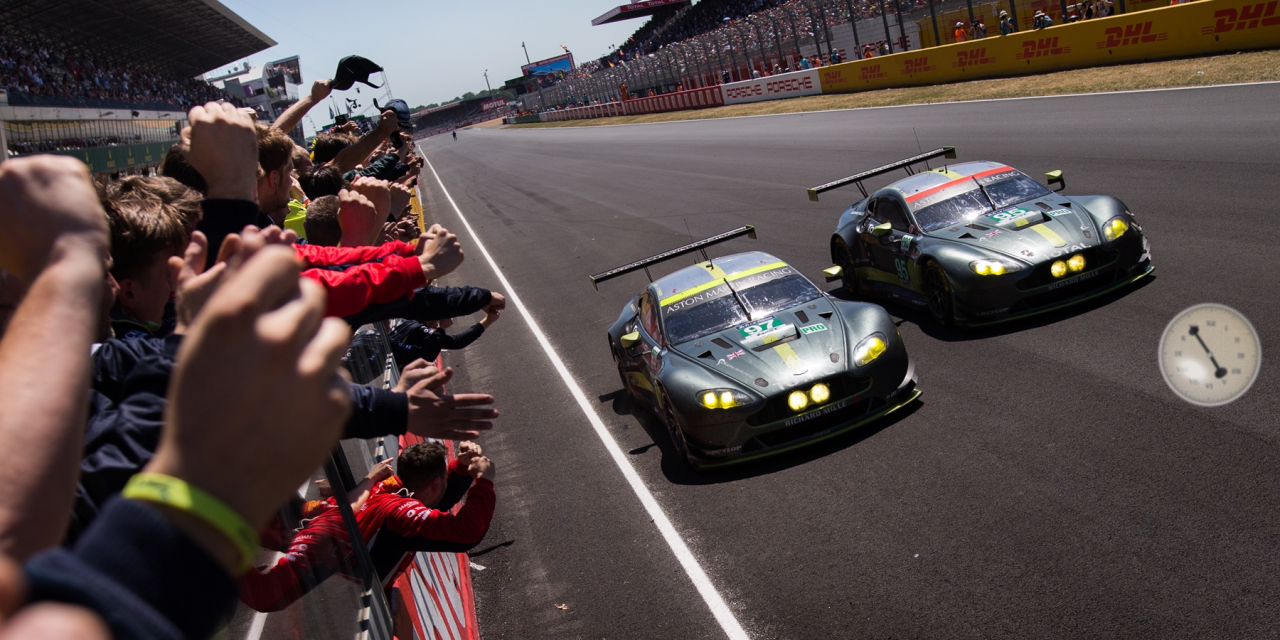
4,54
